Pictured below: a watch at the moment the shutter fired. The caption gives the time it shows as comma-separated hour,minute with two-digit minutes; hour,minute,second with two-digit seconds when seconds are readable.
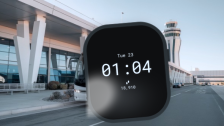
1,04
